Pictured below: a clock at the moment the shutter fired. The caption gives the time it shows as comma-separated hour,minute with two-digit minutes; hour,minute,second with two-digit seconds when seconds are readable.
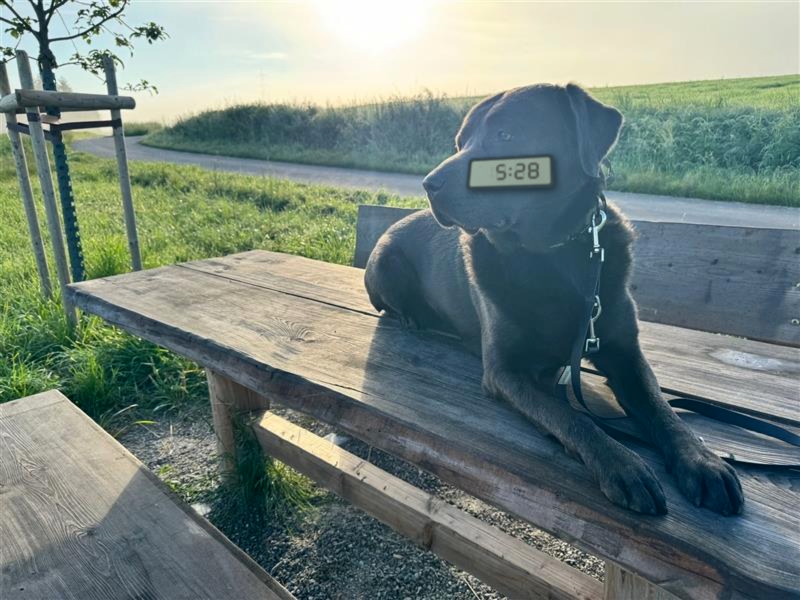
5,28
